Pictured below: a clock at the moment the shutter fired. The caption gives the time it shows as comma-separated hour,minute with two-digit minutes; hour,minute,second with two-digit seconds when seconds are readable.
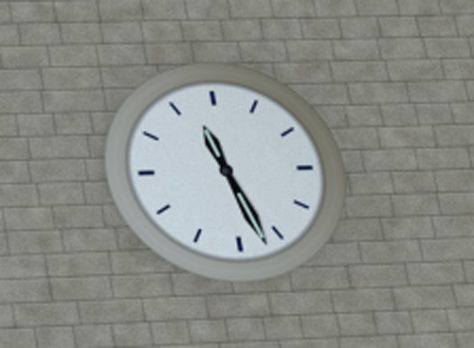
11,27
